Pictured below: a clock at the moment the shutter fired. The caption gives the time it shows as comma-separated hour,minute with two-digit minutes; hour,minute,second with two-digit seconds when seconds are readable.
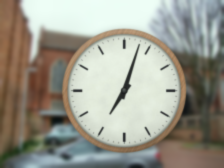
7,03
